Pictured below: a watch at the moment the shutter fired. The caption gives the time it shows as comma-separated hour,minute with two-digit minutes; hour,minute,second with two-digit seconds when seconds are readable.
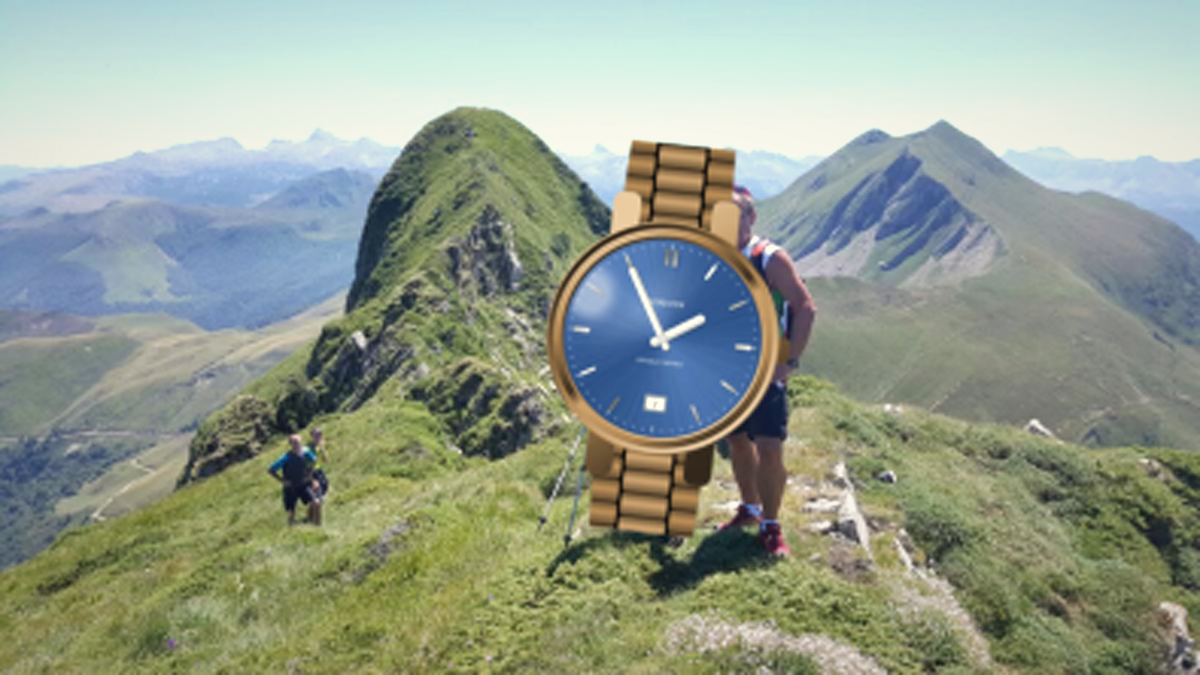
1,55
